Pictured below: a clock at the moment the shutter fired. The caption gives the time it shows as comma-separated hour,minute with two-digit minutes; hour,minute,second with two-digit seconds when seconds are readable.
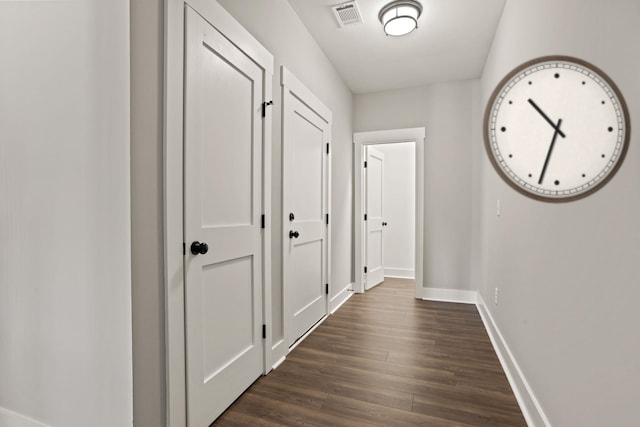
10,33
